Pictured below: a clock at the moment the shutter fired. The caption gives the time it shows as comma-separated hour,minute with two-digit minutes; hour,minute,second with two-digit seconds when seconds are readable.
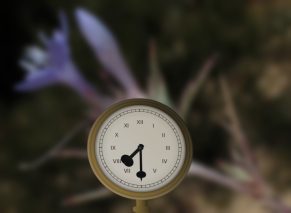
7,30
